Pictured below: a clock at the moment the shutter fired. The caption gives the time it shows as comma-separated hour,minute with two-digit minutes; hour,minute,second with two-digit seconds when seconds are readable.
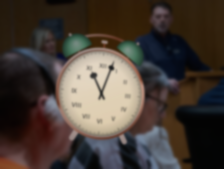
11,03
